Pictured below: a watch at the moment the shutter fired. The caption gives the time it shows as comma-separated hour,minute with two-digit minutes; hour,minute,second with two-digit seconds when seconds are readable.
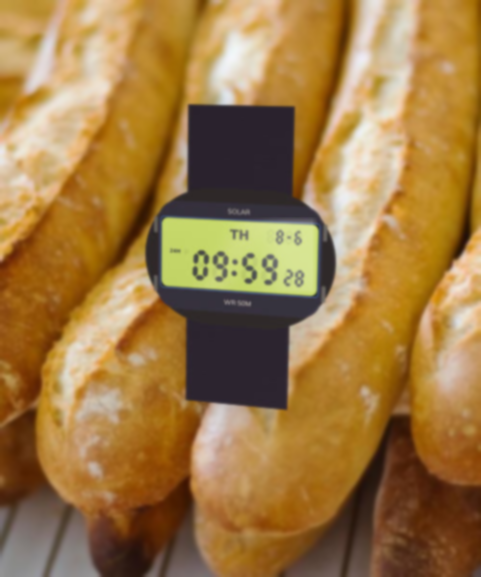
9,59,28
